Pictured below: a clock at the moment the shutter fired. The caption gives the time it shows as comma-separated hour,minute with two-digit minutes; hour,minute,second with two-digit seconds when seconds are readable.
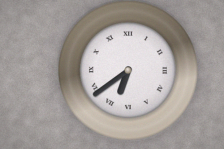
6,39
